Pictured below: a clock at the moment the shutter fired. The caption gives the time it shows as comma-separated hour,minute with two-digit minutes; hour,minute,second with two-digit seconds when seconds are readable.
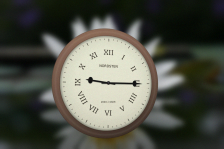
9,15
